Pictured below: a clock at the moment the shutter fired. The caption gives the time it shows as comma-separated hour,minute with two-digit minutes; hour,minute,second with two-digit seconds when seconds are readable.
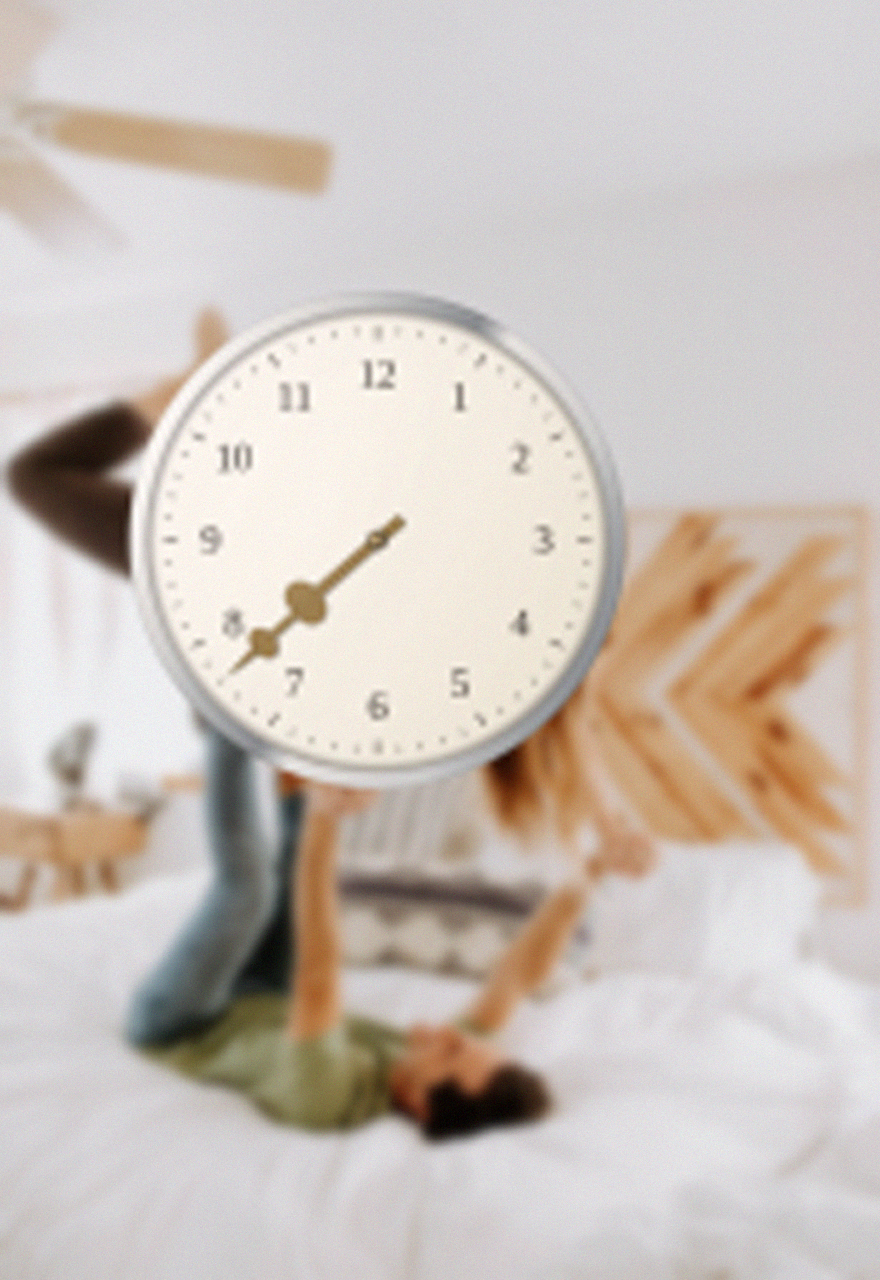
7,38
